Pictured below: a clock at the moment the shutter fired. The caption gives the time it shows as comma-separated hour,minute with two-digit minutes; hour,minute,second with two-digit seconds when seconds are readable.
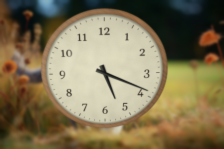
5,19
